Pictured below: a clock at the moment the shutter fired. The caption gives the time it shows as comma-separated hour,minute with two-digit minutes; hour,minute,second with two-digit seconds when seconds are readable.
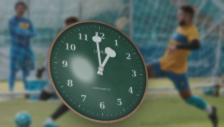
12,59
